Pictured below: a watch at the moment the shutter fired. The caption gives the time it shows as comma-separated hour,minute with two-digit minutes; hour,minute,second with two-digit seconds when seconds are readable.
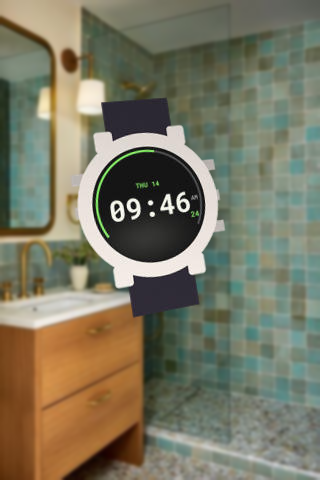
9,46,24
